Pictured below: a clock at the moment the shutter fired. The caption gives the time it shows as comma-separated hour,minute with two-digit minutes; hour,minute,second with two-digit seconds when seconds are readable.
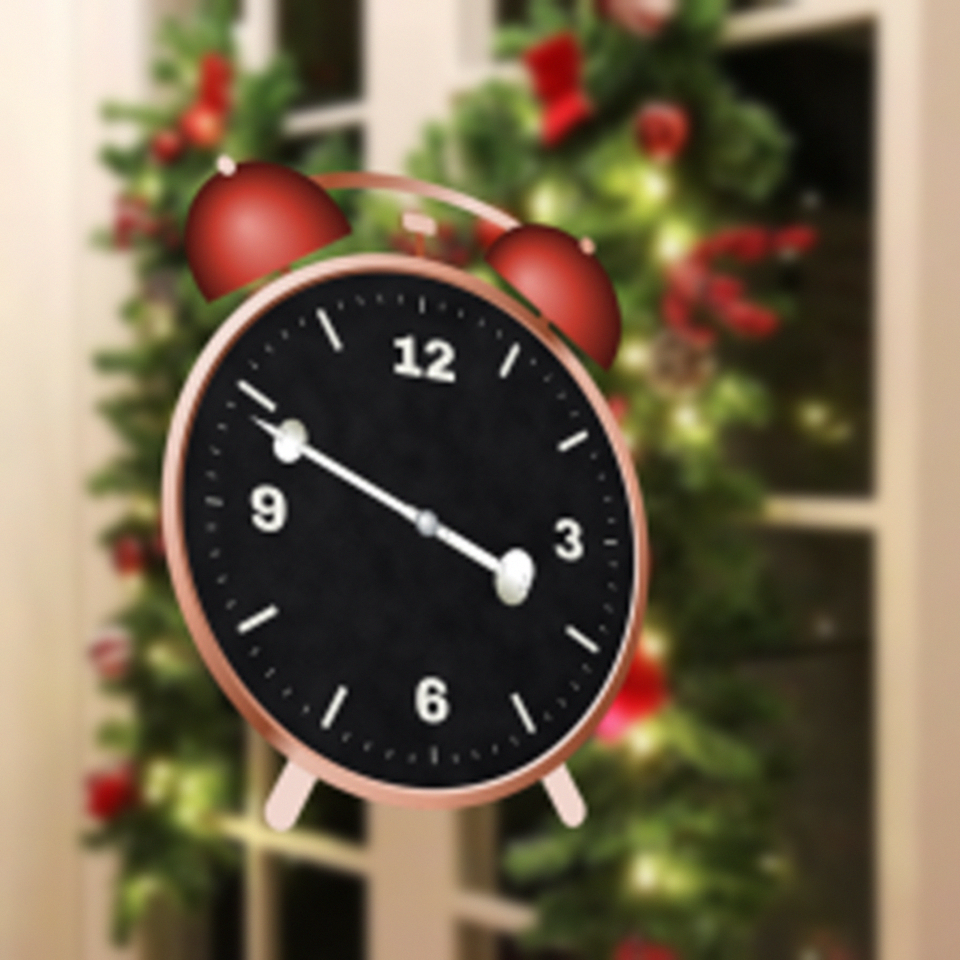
3,49
